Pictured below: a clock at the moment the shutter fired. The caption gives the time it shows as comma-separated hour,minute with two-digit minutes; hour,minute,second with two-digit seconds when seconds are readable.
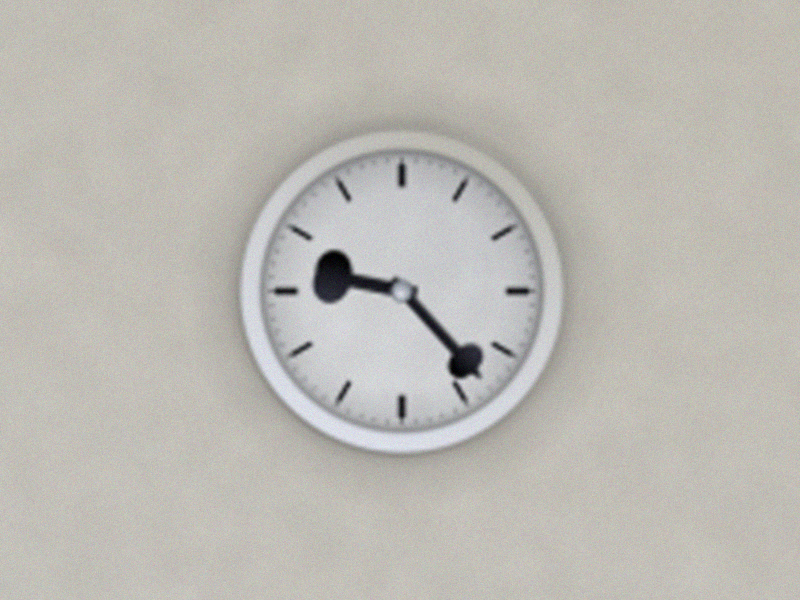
9,23
